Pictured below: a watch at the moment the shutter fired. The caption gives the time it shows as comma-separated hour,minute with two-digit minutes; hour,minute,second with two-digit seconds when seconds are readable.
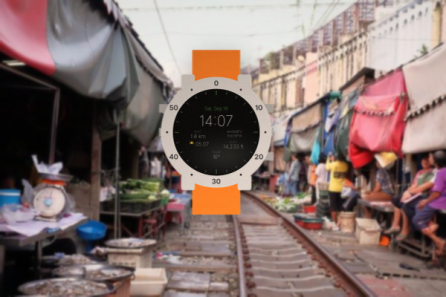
14,07
